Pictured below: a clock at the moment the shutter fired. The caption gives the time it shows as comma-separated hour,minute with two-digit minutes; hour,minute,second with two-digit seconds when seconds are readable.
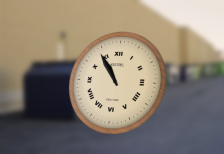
10,54
